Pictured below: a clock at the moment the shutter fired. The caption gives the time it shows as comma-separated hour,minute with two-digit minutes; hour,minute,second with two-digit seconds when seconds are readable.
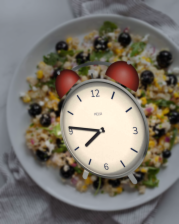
7,46
